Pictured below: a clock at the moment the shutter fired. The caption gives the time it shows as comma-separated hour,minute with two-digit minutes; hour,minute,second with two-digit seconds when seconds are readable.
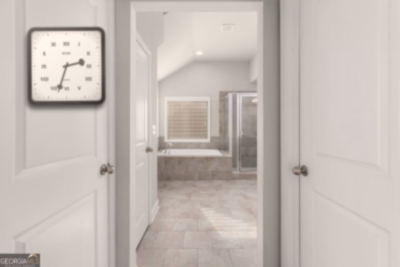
2,33
